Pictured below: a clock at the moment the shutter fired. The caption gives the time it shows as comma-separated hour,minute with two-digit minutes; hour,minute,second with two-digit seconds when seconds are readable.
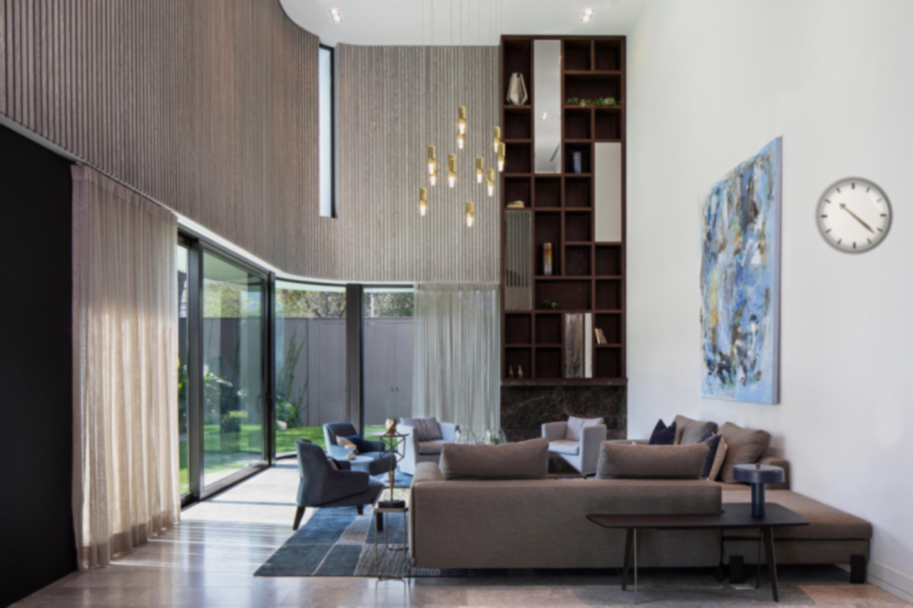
10,22
